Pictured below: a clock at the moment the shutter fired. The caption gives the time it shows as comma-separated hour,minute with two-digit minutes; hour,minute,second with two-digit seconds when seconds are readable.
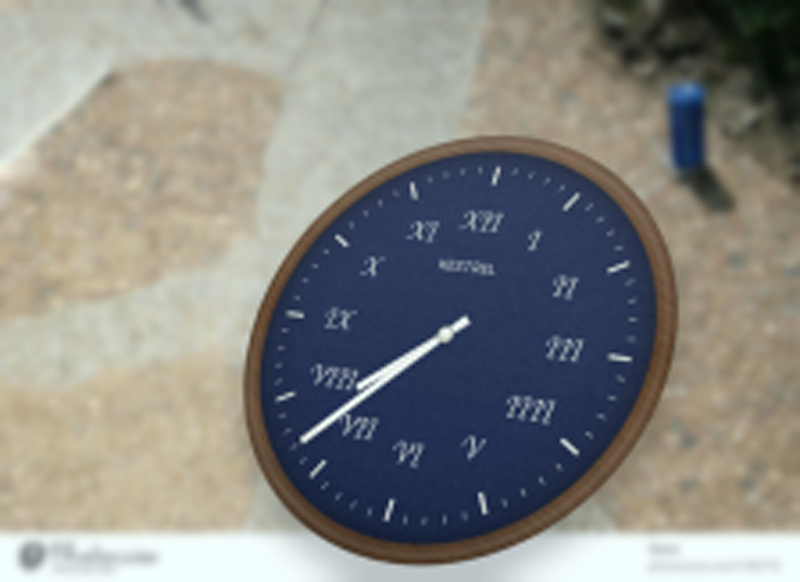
7,37
